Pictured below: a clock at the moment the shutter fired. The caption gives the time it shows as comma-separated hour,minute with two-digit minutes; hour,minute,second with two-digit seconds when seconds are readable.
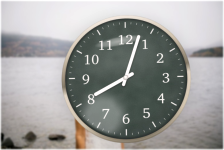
8,03
